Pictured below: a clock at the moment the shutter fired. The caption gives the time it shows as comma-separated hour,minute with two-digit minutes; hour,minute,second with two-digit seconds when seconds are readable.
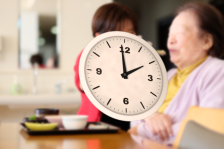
1,59
